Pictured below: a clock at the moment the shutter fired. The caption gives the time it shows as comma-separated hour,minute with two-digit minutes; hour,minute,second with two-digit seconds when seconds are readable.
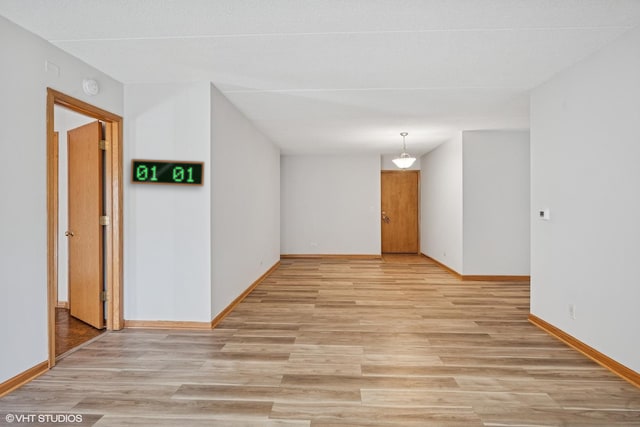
1,01
